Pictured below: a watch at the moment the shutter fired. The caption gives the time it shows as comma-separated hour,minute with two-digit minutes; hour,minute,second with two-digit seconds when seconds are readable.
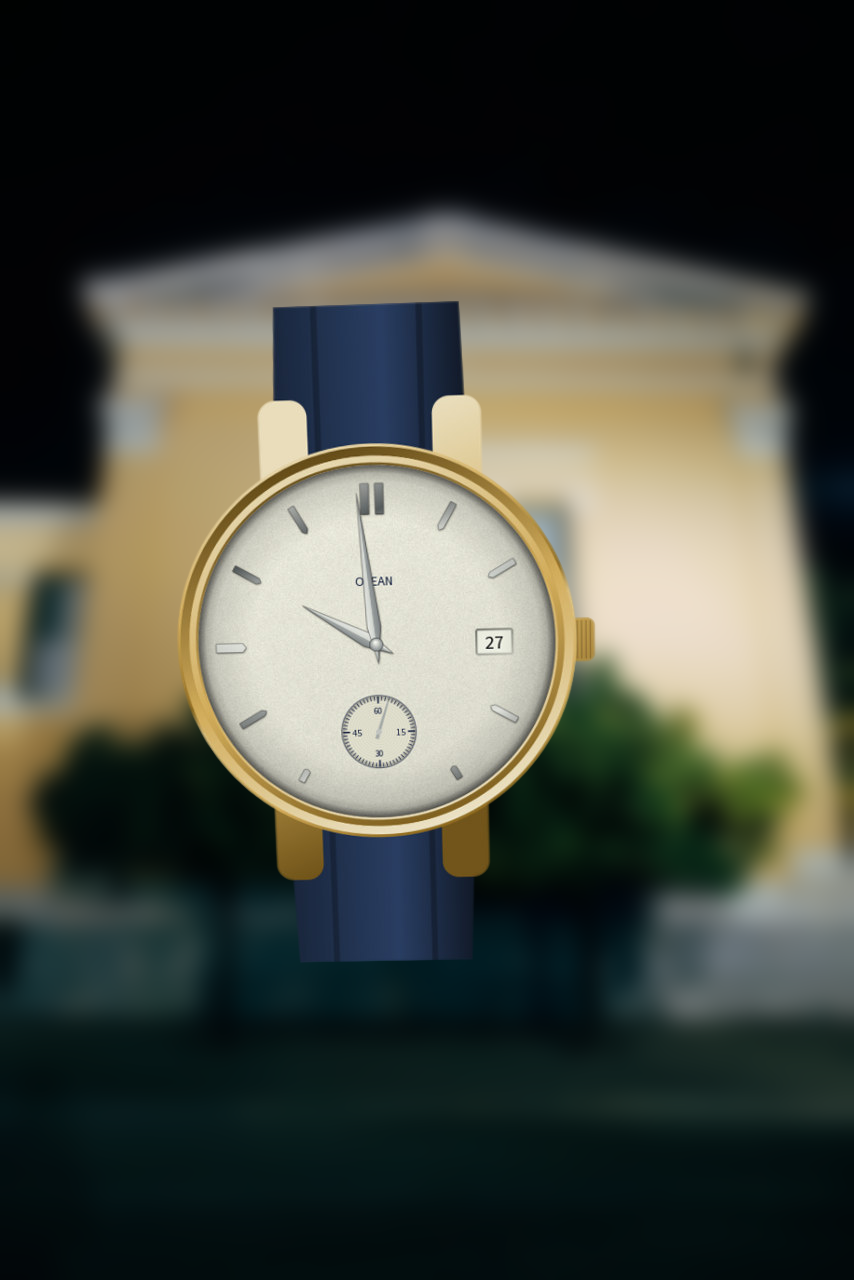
9,59,03
